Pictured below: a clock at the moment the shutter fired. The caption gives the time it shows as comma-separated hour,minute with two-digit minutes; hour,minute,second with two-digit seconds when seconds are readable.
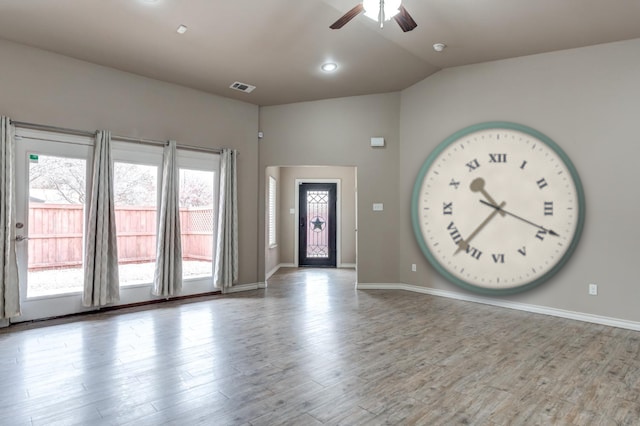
10,37,19
